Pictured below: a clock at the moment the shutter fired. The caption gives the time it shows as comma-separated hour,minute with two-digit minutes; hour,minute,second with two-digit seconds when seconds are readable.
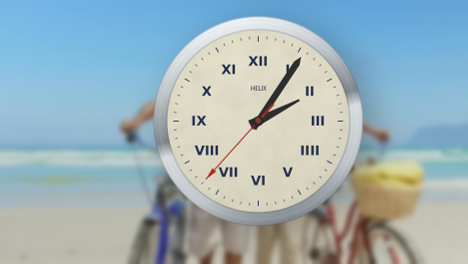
2,05,37
